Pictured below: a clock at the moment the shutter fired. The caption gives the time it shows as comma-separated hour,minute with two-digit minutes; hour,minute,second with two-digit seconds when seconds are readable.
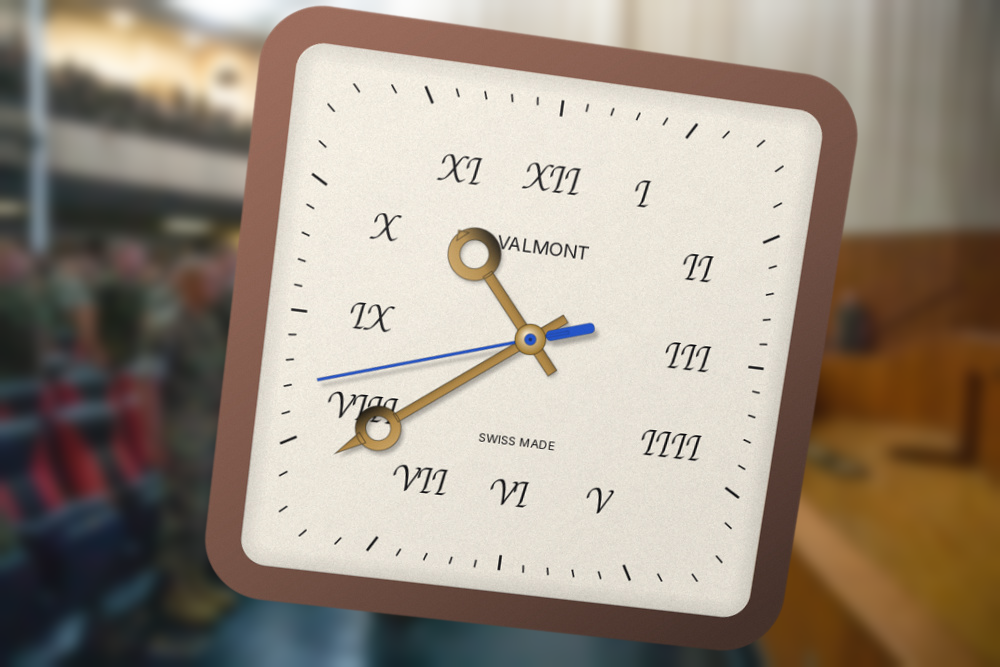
10,38,42
